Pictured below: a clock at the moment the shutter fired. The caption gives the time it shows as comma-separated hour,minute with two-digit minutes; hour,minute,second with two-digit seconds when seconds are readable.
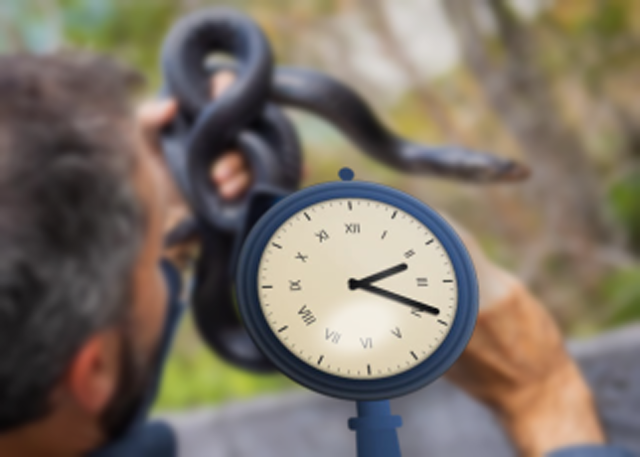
2,19
